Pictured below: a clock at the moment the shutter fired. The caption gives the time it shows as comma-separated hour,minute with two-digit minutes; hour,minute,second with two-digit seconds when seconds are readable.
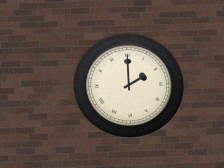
2,00
